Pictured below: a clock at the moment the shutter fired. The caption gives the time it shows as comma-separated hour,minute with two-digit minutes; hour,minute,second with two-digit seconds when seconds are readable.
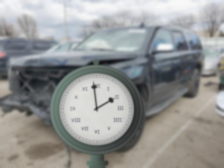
1,59
